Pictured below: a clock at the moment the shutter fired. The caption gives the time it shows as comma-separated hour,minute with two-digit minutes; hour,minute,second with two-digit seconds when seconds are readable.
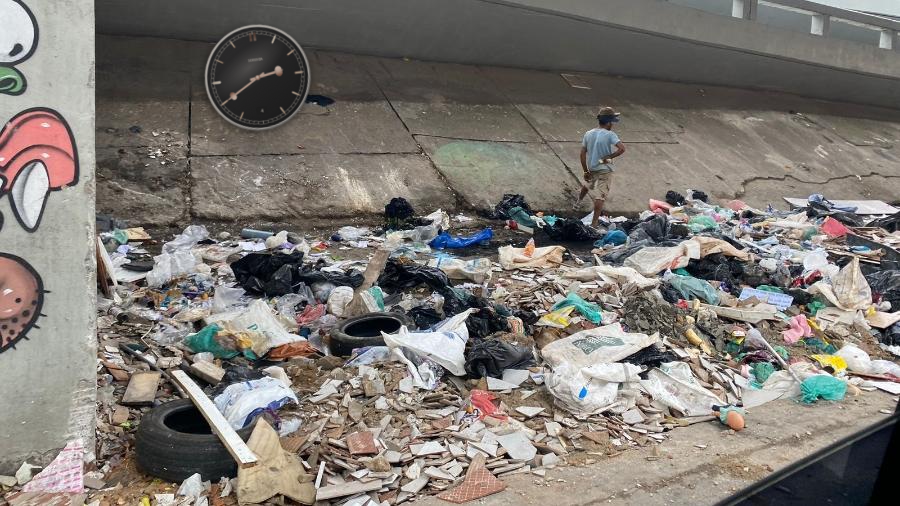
2,40
